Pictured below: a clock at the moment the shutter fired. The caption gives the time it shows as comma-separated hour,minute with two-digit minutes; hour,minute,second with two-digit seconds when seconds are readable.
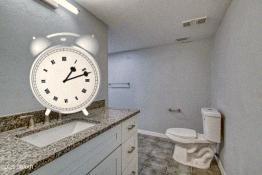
1,12
